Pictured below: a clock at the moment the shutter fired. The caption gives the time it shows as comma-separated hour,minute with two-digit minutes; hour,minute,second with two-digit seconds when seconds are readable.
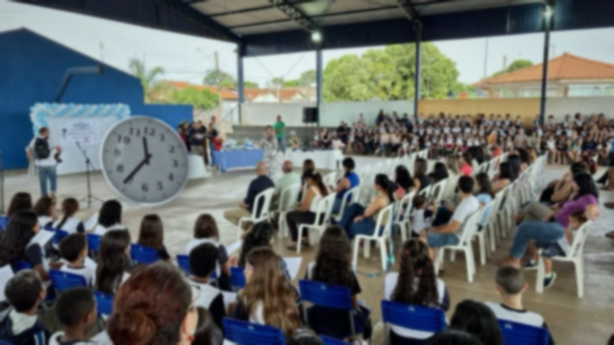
11,36
